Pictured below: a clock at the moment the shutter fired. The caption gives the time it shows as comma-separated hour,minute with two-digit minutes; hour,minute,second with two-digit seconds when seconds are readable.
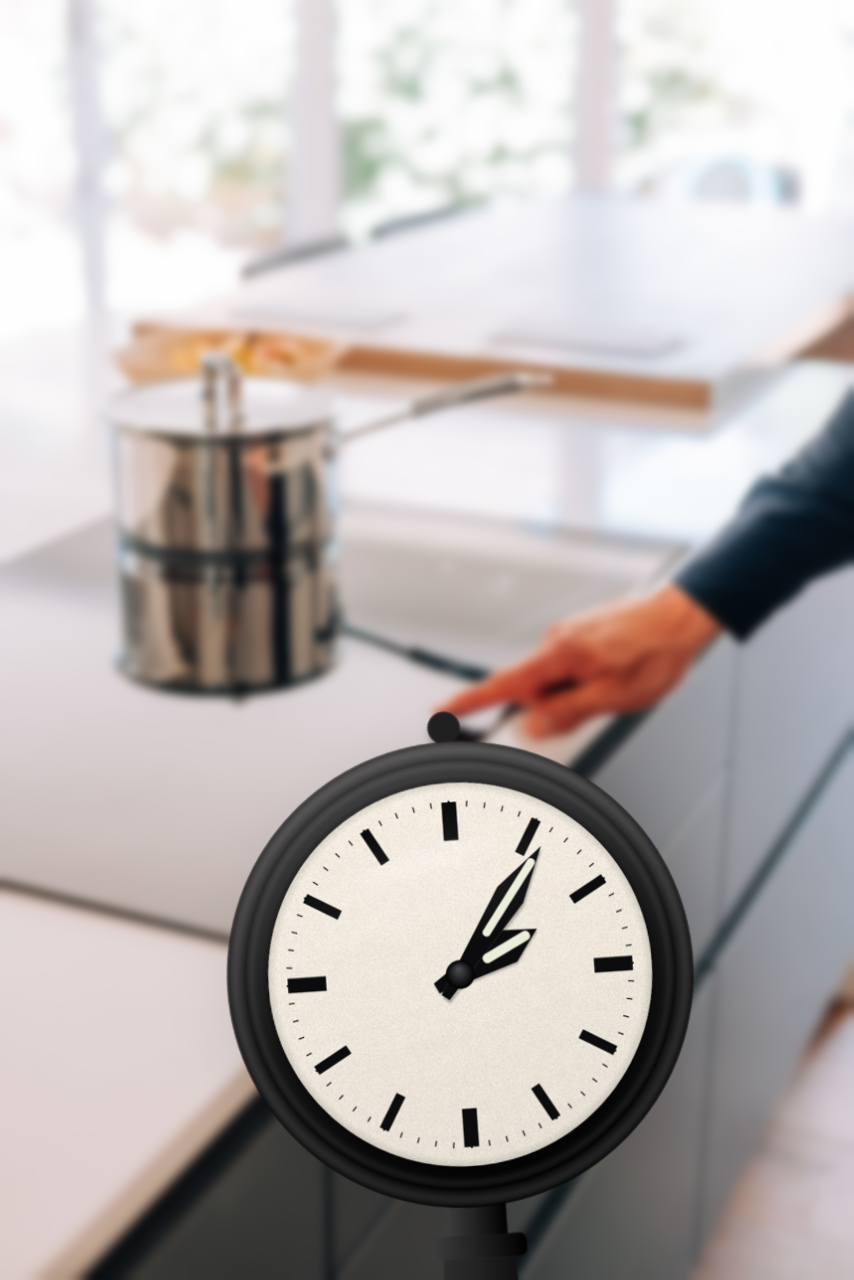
2,06
